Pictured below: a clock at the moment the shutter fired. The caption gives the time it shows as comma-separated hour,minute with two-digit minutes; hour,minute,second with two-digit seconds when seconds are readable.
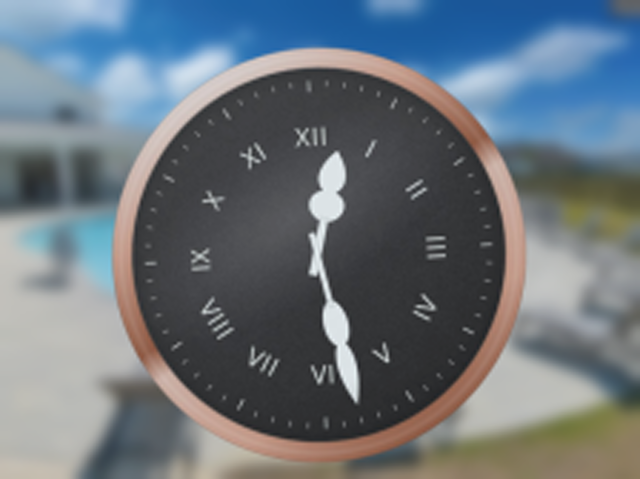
12,28
